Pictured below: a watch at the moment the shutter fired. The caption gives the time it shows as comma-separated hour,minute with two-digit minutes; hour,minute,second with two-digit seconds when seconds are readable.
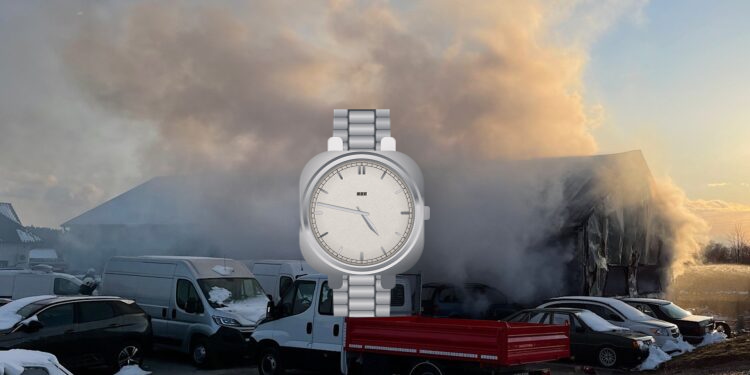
4,47
